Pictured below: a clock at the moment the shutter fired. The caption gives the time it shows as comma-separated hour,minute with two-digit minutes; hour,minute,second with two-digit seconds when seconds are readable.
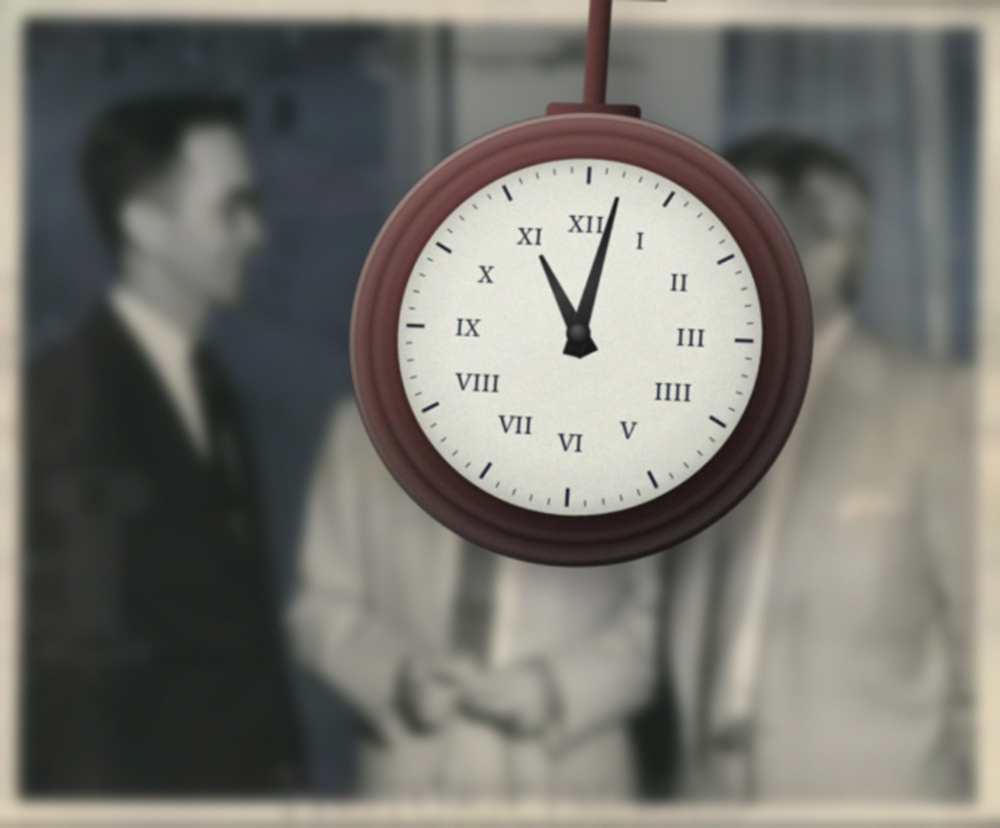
11,02
